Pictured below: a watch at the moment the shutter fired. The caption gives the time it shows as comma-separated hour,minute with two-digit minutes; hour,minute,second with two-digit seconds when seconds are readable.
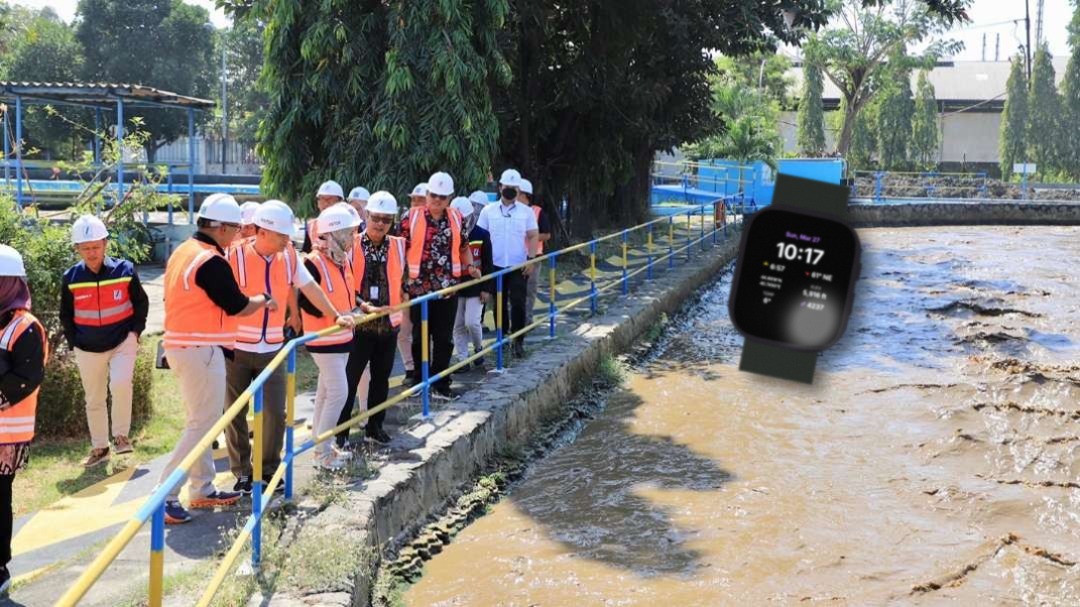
10,17
